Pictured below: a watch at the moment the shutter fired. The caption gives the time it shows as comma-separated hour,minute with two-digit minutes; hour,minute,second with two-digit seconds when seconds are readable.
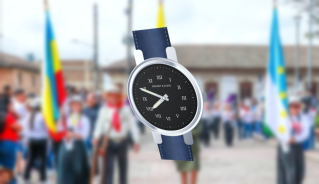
7,49
